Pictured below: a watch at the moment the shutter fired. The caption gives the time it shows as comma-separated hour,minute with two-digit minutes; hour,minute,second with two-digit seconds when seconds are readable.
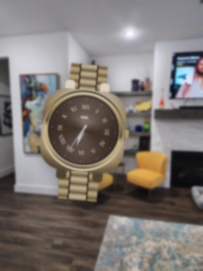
6,35
